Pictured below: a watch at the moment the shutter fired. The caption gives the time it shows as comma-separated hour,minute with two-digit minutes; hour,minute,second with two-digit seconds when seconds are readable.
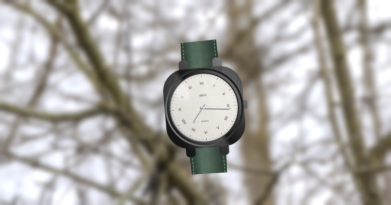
7,16
